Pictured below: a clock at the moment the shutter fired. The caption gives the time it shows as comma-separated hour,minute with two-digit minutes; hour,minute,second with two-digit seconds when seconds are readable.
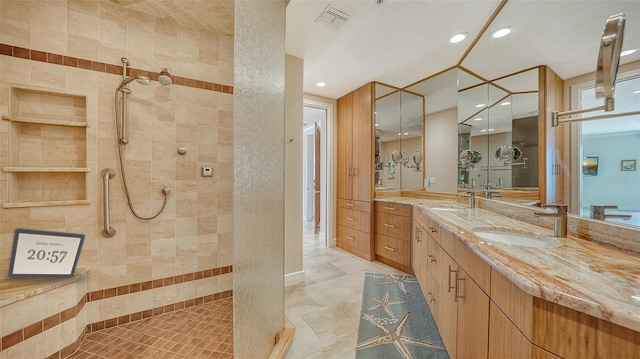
20,57
